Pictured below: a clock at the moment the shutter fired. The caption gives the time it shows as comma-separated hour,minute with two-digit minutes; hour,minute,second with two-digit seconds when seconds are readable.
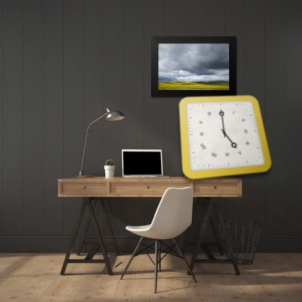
5,00
